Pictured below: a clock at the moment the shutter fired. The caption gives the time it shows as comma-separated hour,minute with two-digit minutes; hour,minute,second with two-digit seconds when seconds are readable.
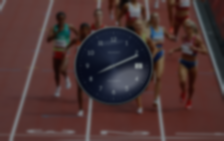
8,11
